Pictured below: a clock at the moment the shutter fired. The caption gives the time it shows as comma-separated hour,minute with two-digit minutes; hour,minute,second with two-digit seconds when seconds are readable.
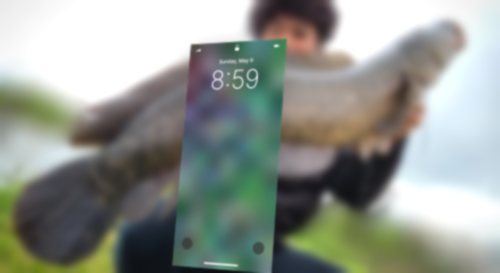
8,59
